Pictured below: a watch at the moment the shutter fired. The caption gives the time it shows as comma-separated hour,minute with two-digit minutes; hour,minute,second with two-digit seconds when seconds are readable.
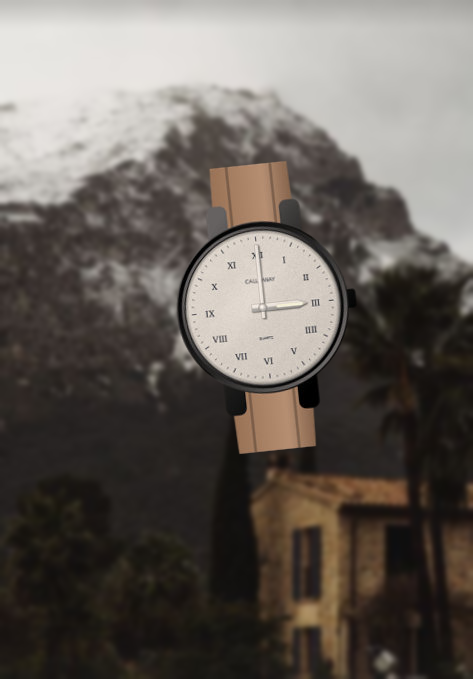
3,00
